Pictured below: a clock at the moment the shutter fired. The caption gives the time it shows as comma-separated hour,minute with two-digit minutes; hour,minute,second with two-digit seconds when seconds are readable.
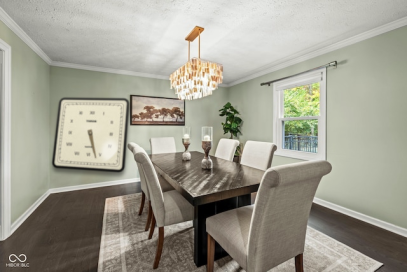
5,27
